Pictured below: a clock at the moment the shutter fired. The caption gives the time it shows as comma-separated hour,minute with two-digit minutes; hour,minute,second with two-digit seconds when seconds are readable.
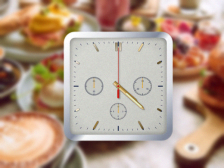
4,22
